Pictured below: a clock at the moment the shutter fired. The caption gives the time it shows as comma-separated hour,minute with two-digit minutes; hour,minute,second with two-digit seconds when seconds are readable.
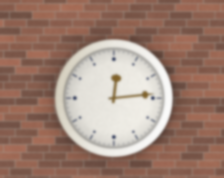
12,14
